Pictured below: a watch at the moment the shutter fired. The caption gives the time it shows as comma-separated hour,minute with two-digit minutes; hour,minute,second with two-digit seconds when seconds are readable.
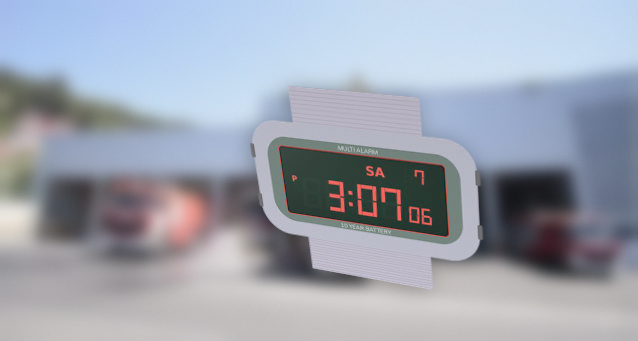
3,07,06
